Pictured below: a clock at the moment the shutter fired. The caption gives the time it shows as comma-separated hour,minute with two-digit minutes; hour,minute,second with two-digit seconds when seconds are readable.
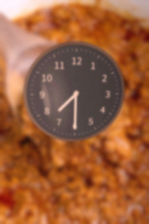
7,30
